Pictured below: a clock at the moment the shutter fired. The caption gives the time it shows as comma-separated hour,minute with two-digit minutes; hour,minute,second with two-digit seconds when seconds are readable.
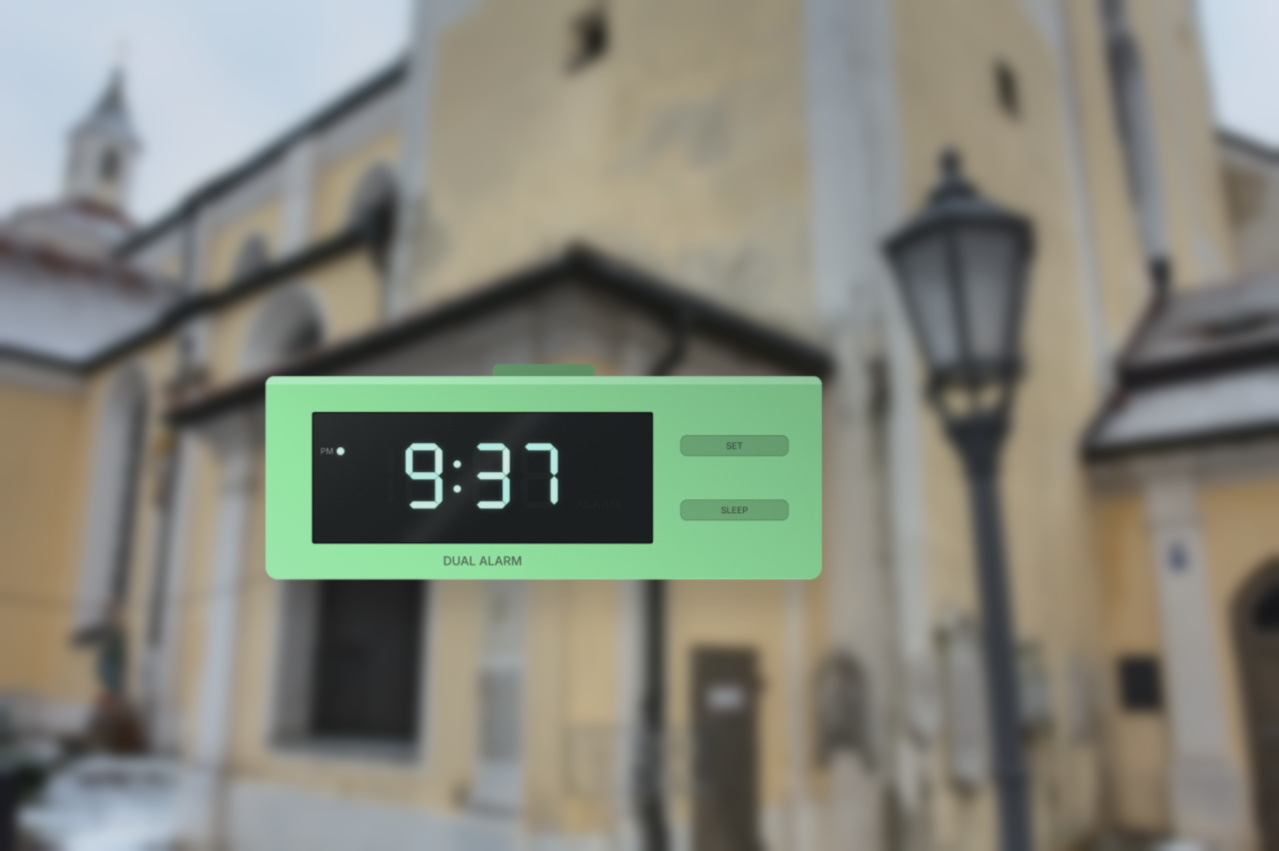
9,37
